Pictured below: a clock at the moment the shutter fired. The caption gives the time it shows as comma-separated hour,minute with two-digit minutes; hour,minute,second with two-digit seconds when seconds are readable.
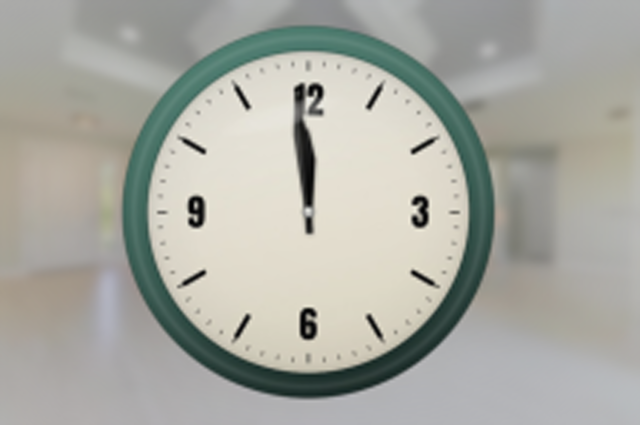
11,59
